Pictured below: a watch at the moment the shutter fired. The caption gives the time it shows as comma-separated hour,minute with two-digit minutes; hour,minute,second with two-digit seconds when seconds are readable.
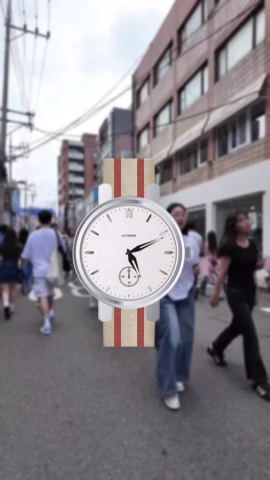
5,11
